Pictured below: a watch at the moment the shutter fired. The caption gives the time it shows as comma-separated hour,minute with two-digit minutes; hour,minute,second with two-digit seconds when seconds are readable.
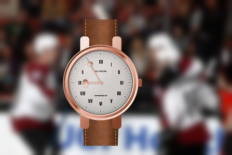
8,55
